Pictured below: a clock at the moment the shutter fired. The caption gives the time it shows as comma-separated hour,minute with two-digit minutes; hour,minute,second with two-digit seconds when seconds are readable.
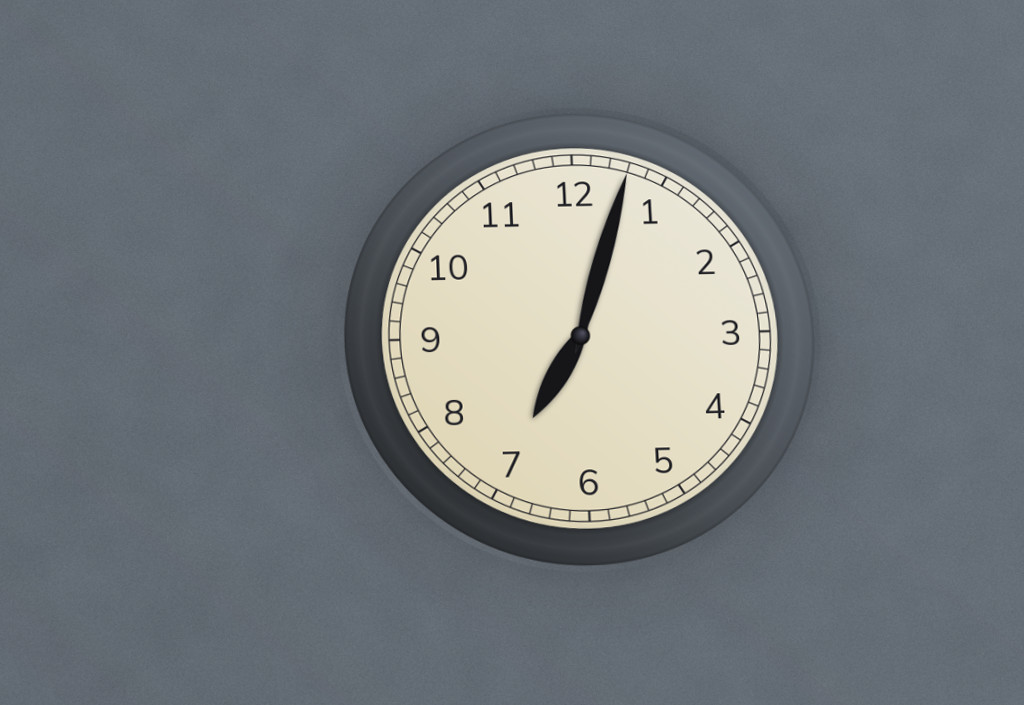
7,03
